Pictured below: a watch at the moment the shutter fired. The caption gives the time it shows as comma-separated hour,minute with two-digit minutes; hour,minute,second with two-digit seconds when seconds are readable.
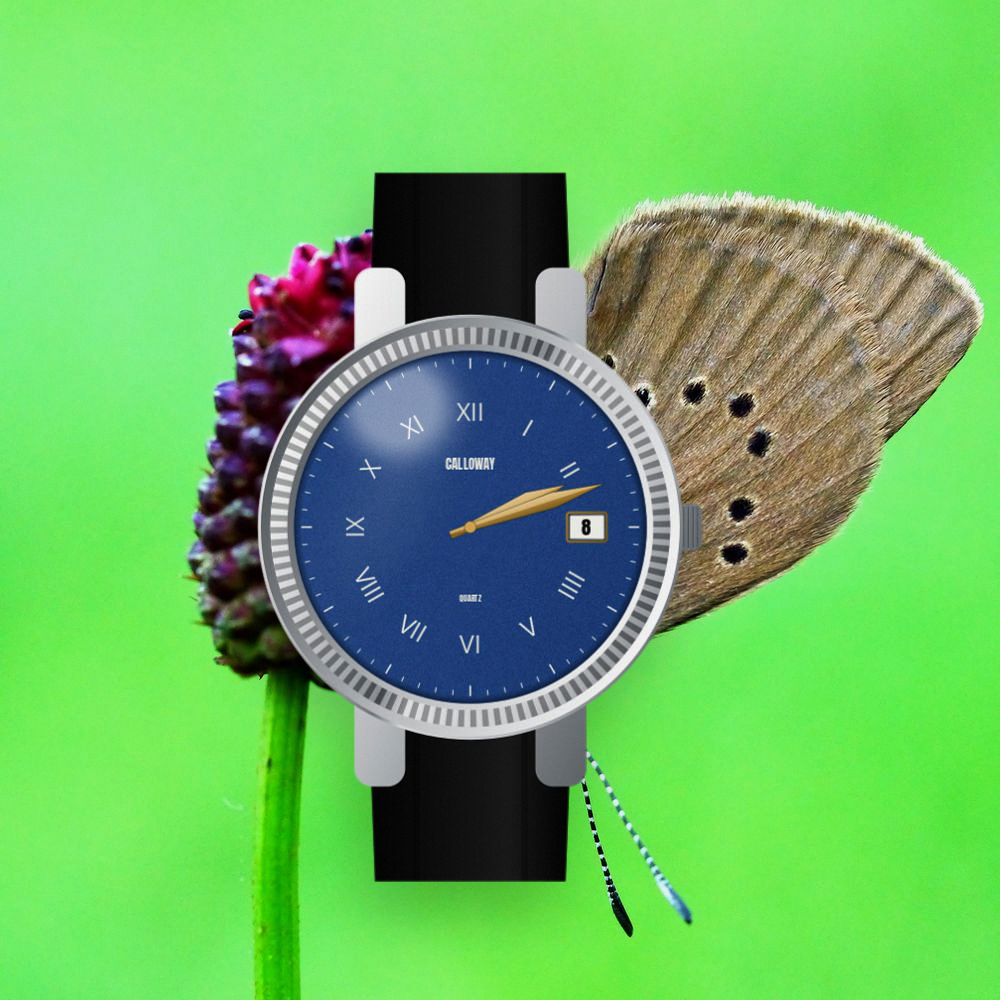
2,12
